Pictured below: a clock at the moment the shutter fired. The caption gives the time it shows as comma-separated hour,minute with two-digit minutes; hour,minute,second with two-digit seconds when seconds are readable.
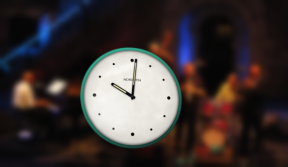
10,01
